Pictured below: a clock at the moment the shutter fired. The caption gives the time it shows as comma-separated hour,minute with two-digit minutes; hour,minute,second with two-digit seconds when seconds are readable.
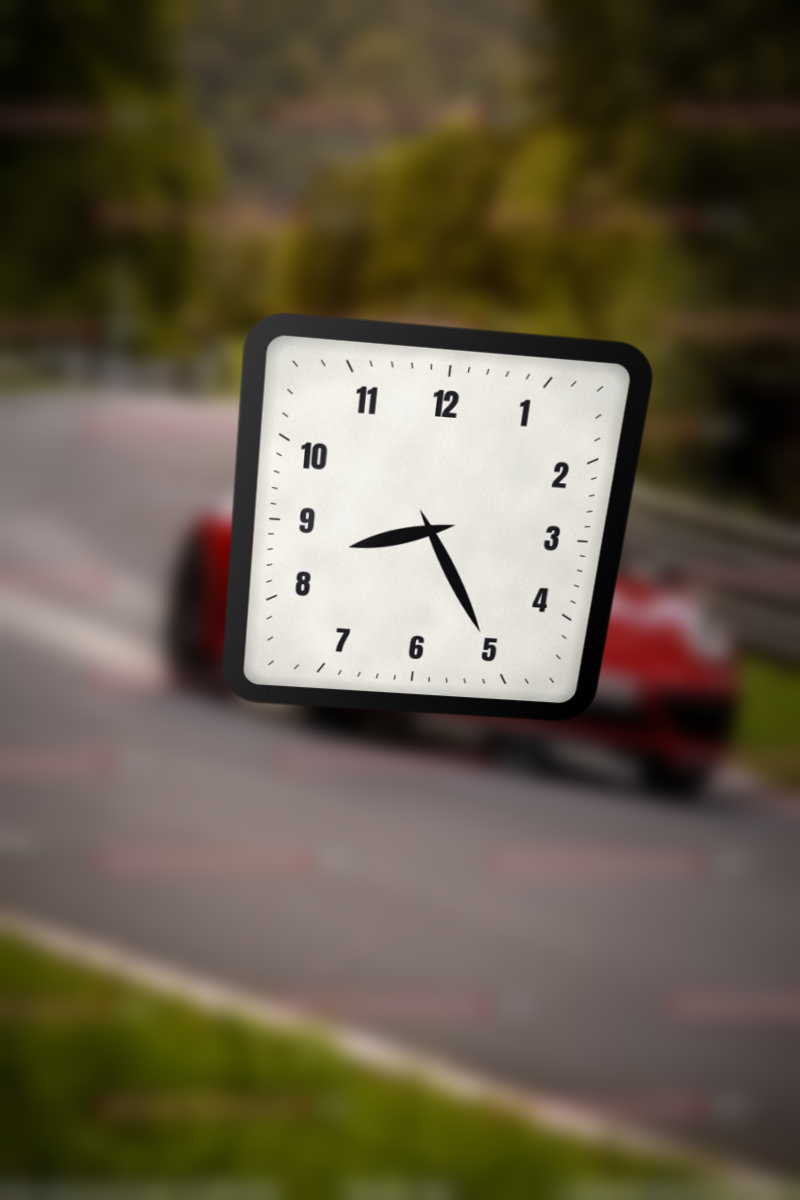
8,25
